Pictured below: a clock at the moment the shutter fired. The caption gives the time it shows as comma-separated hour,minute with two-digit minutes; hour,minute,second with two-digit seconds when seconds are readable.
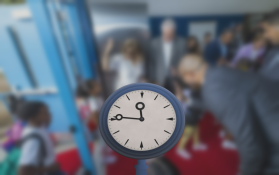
11,46
